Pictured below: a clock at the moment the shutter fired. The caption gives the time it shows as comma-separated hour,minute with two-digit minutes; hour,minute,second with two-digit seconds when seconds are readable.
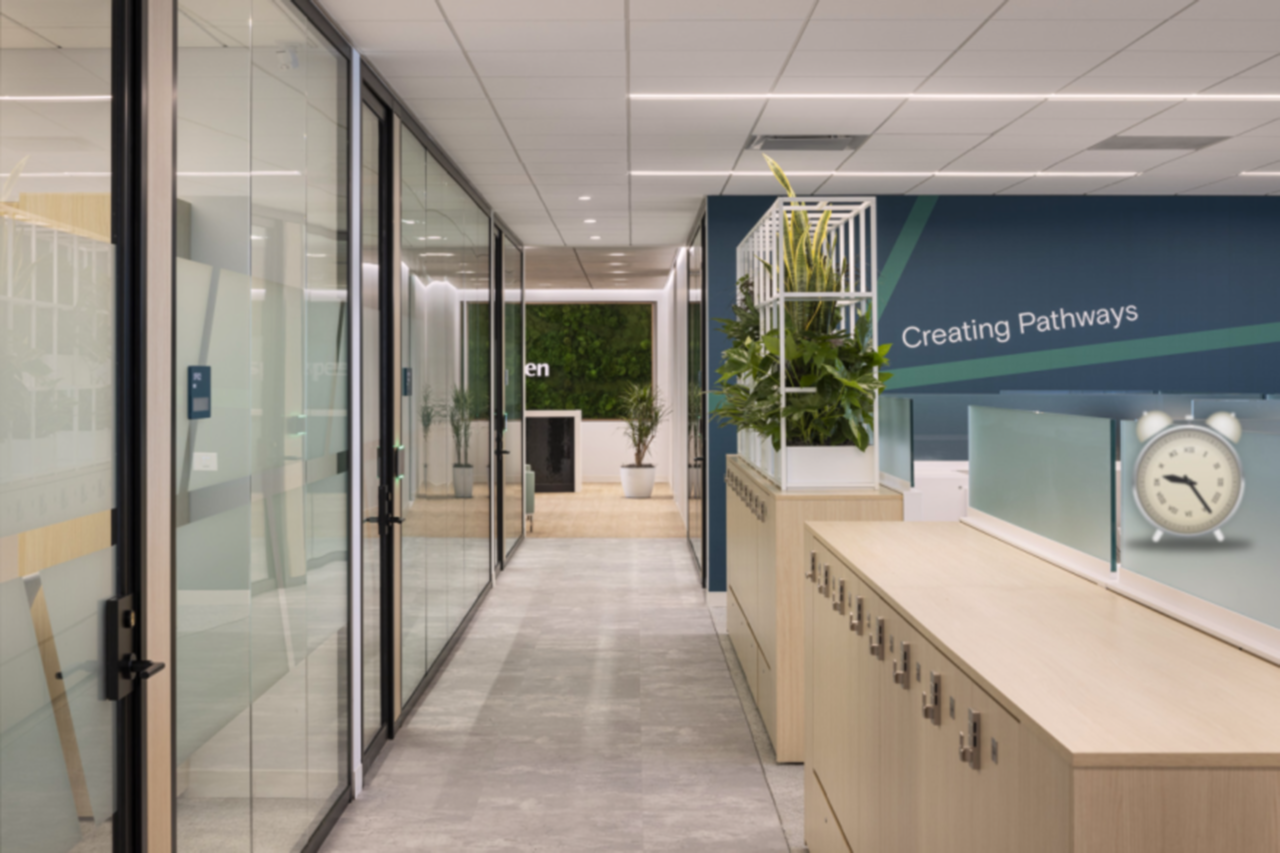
9,24
